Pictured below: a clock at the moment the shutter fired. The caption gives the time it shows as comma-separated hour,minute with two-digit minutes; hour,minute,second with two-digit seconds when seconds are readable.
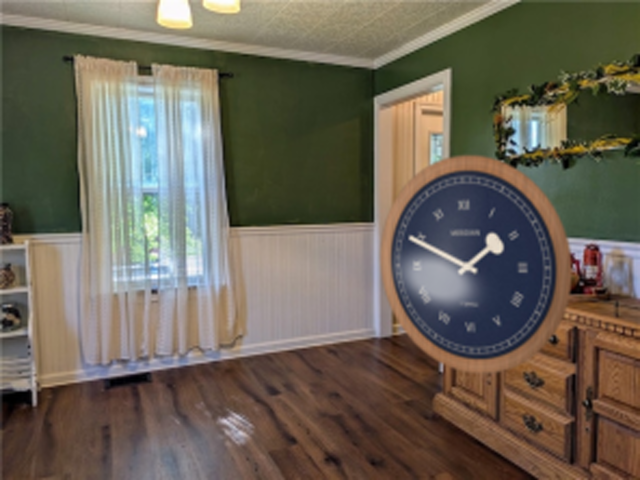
1,49
